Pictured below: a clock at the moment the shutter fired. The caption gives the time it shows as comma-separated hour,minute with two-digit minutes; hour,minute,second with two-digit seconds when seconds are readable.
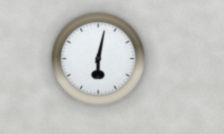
6,02
